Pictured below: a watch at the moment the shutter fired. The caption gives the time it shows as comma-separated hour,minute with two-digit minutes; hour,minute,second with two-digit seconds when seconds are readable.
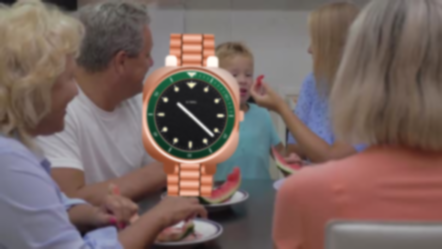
10,22
